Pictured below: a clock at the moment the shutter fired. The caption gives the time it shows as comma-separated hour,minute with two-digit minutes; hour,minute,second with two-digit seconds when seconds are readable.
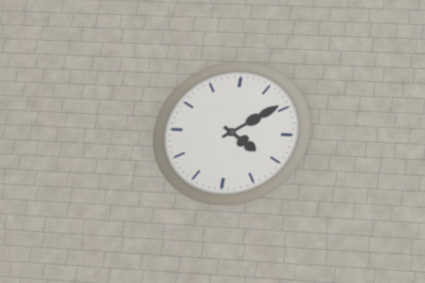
4,09
